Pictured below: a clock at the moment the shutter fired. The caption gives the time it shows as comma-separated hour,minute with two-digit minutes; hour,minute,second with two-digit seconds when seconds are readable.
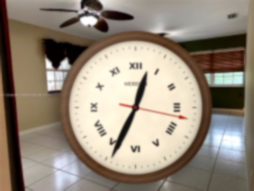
12,34,17
